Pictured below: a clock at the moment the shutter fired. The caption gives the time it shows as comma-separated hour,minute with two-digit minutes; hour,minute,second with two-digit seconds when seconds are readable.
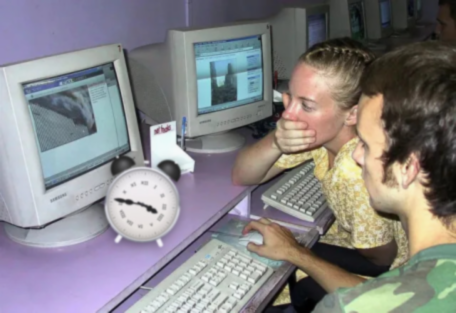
3,46
